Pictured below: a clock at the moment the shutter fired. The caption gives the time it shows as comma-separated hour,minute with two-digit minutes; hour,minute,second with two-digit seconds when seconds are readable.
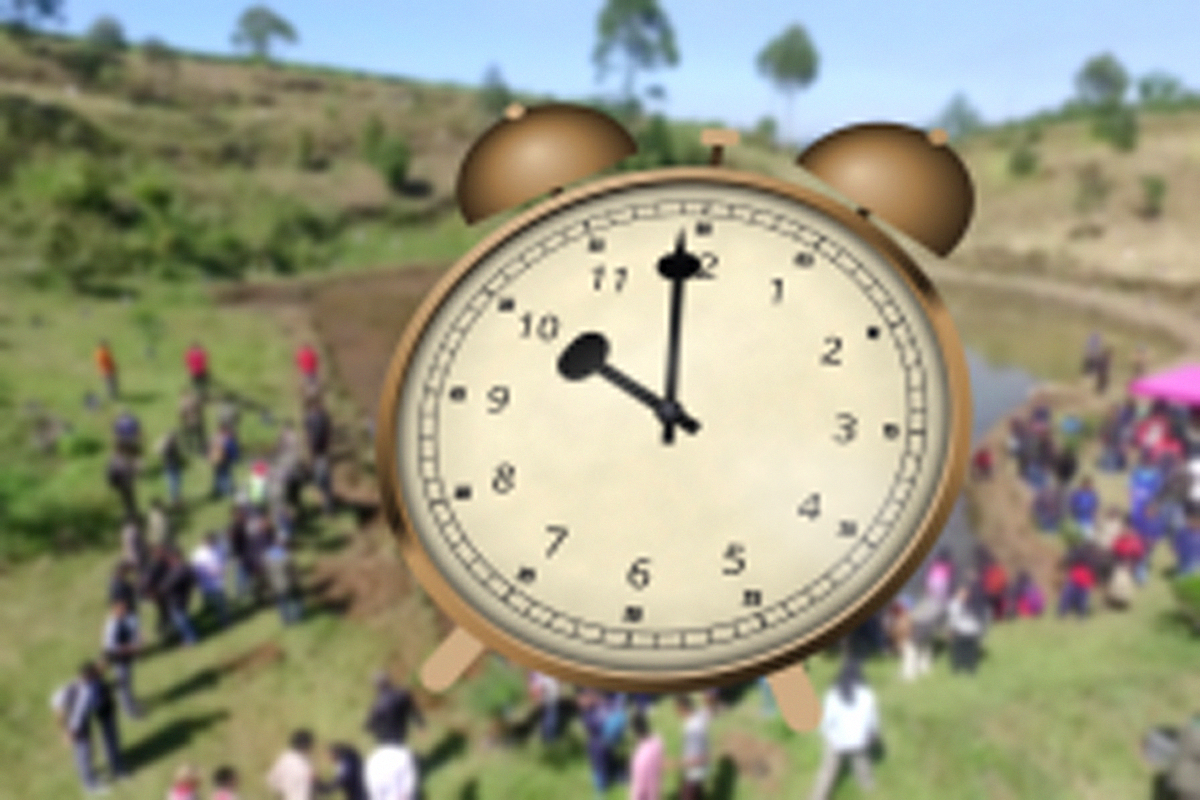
9,59
